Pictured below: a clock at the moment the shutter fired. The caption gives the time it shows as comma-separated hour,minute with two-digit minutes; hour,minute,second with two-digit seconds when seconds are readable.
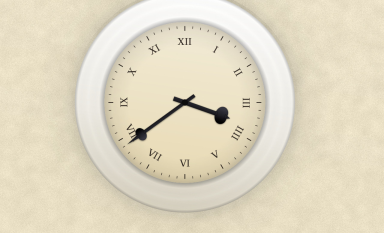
3,39
